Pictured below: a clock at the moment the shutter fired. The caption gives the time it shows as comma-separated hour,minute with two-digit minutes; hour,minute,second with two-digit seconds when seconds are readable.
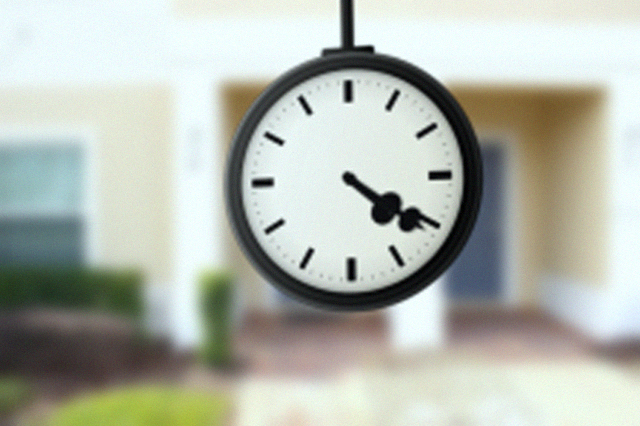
4,21
